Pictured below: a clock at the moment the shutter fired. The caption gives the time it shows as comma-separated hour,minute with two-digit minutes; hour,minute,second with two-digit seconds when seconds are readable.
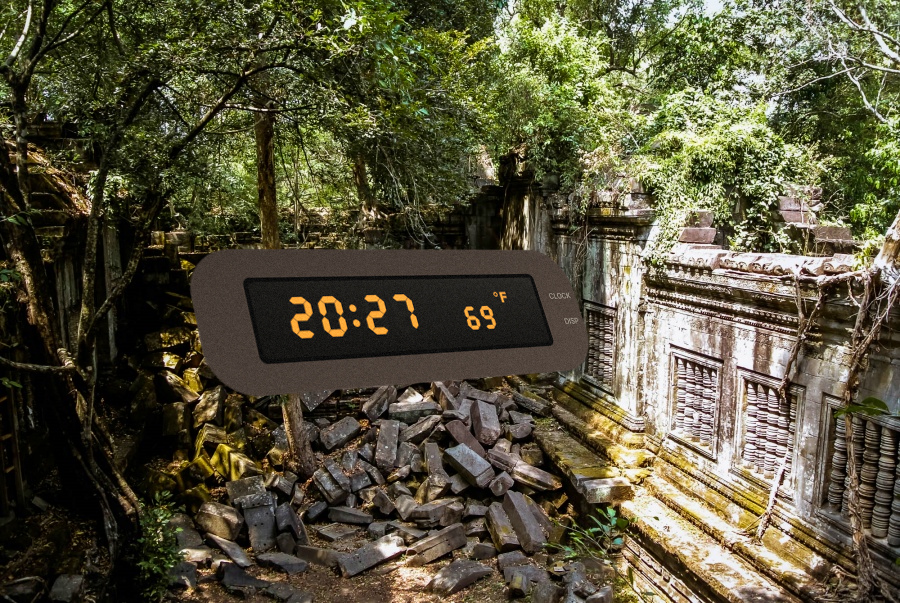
20,27
